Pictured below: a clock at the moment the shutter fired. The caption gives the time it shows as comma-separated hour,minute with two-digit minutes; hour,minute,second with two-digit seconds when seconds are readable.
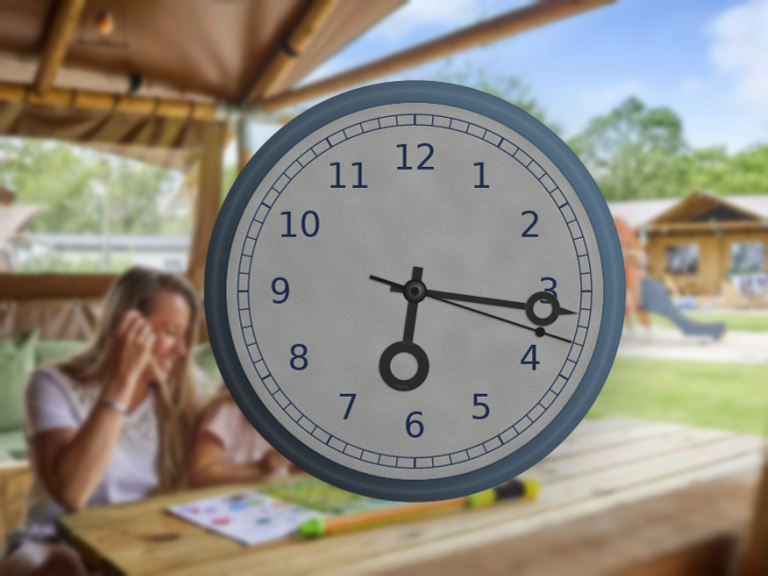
6,16,18
